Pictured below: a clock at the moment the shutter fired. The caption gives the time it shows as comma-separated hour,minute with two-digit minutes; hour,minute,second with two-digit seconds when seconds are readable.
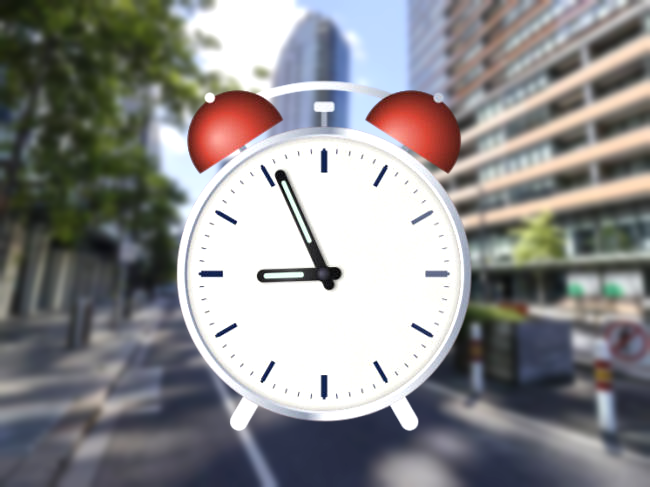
8,56
